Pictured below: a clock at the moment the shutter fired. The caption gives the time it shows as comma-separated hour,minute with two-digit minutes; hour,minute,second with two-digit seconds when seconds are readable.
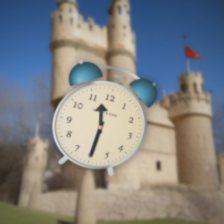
11,30
